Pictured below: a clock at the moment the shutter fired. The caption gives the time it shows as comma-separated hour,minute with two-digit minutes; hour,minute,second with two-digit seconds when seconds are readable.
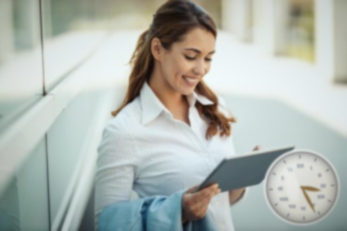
3,26
